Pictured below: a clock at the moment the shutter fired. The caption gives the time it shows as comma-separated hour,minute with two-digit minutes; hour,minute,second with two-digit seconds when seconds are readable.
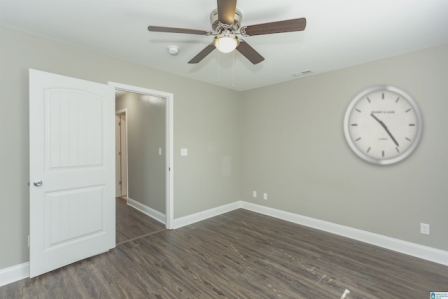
10,24
